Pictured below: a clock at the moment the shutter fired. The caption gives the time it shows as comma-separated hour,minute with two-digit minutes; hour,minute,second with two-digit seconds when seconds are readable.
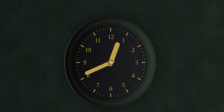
12,41
